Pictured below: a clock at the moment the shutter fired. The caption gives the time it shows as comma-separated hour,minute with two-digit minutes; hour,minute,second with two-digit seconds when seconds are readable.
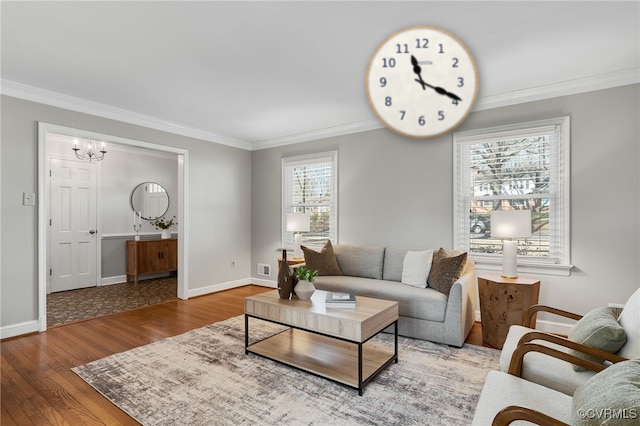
11,19
